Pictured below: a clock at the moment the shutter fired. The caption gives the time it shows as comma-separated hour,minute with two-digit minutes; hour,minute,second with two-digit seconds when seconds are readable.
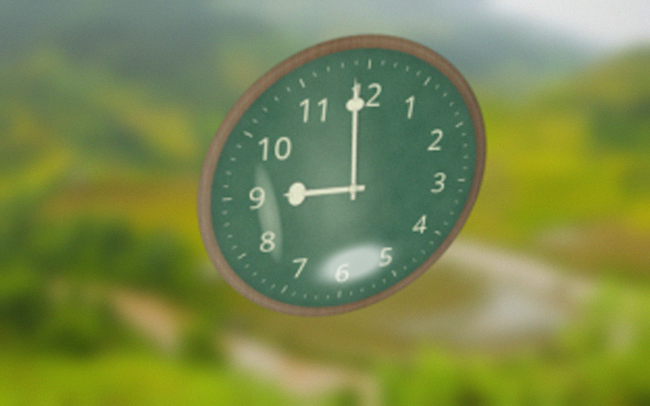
8,59
